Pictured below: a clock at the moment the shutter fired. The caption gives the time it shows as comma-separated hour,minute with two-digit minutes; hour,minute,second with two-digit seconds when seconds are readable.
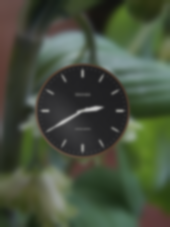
2,40
